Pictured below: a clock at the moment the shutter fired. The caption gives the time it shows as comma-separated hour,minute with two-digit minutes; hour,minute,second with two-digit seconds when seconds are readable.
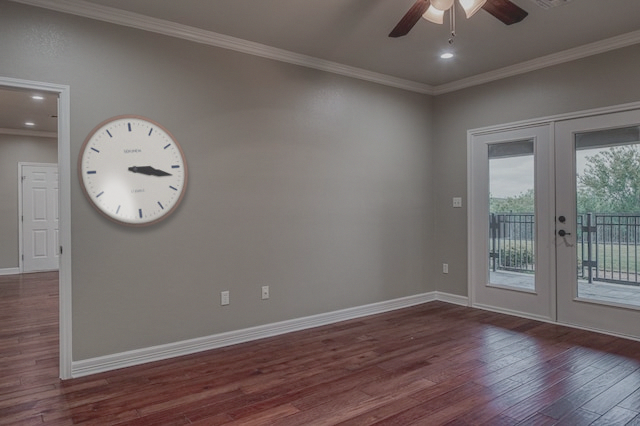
3,17
